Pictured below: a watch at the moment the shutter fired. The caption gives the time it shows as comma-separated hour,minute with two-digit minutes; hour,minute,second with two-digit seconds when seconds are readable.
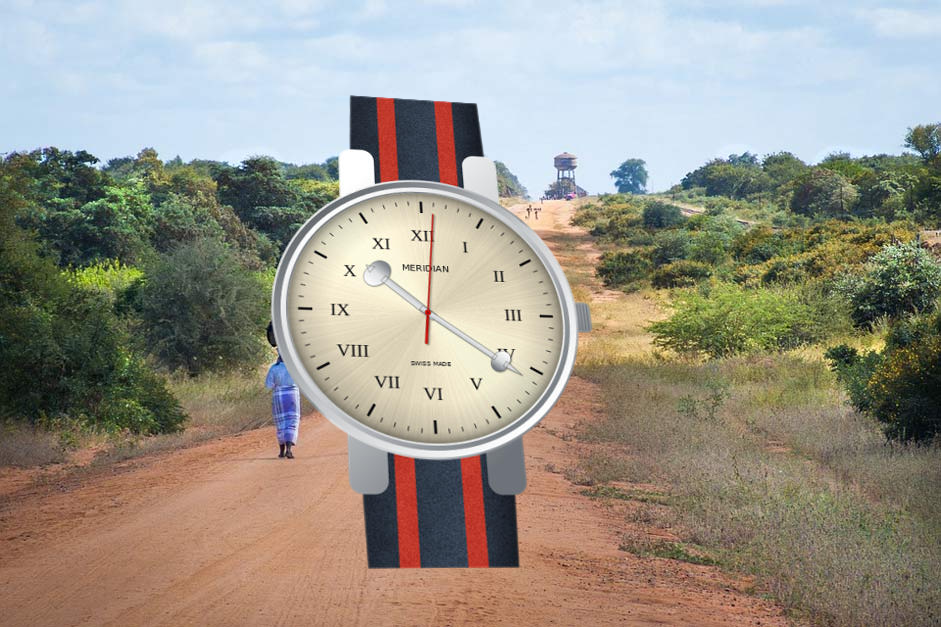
10,21,01
